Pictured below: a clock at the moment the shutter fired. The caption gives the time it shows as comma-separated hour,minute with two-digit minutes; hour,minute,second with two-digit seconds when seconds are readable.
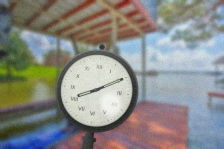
8,10
